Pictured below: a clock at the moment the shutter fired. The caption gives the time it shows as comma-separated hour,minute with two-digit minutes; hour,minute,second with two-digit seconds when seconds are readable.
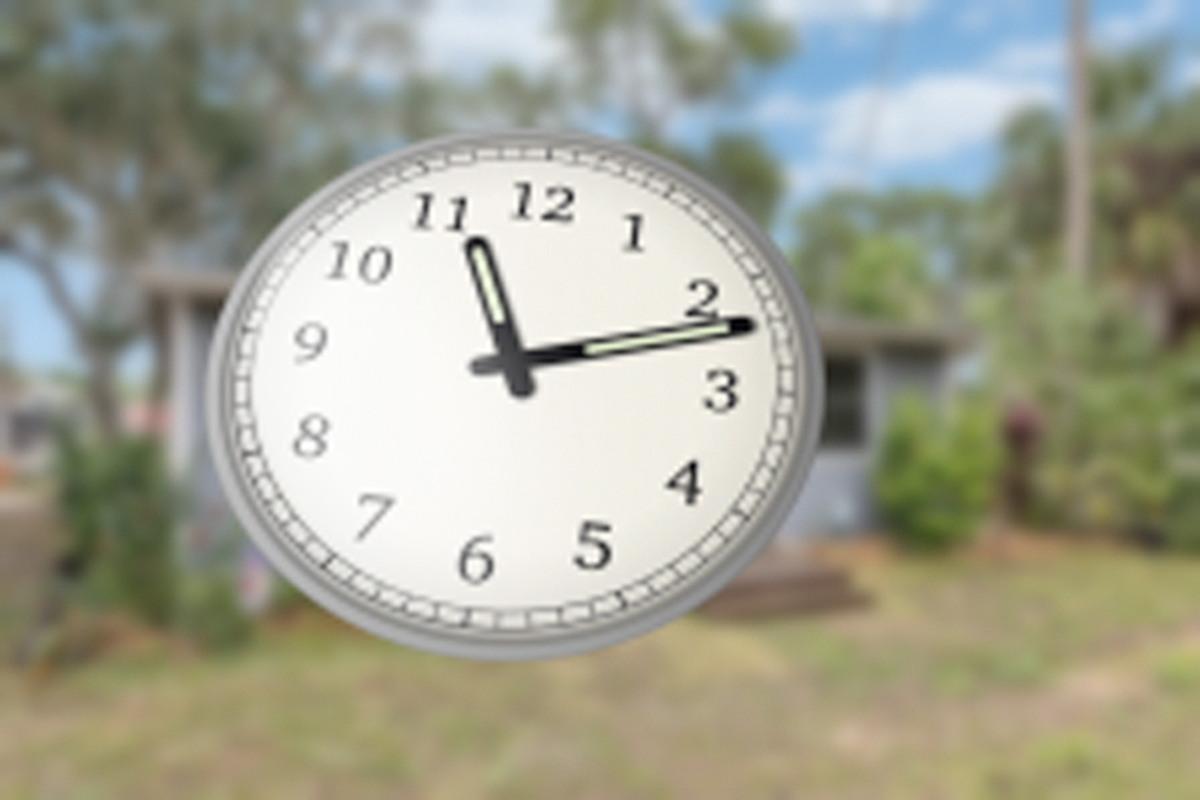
11,12
